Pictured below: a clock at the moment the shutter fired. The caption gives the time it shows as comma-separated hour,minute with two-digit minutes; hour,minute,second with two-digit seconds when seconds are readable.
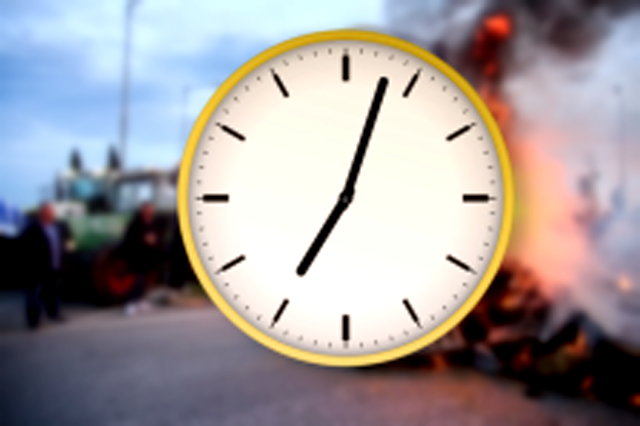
7,03
